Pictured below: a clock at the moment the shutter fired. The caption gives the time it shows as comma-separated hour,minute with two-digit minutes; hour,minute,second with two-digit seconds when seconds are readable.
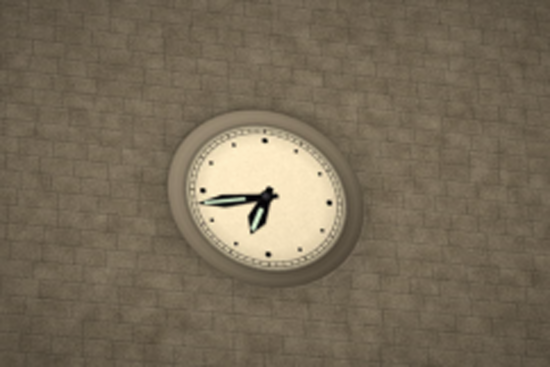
6,43
